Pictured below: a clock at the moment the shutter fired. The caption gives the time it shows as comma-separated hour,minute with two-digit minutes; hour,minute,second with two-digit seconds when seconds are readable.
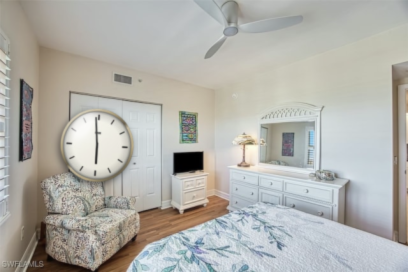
5,59
